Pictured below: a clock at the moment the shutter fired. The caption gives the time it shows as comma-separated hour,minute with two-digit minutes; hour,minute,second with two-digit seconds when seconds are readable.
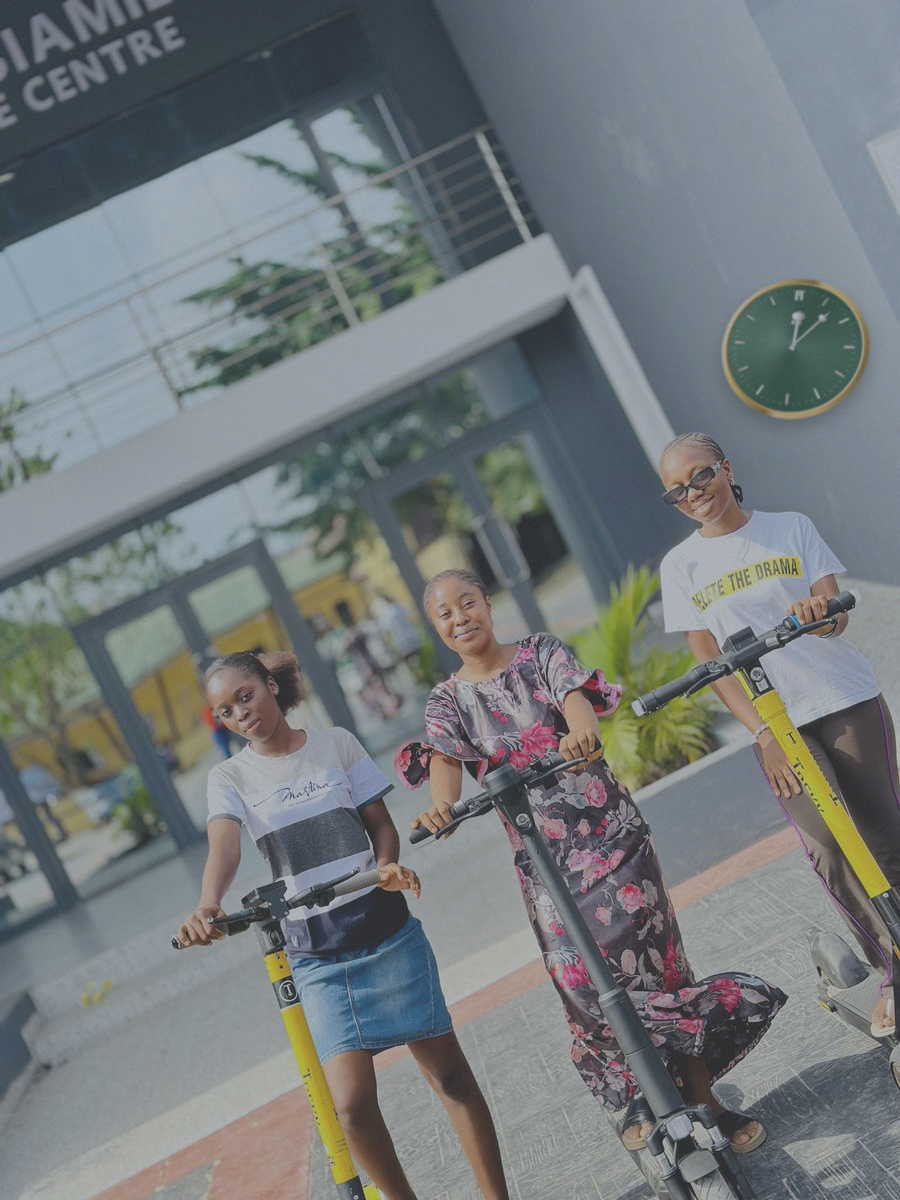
12,07
